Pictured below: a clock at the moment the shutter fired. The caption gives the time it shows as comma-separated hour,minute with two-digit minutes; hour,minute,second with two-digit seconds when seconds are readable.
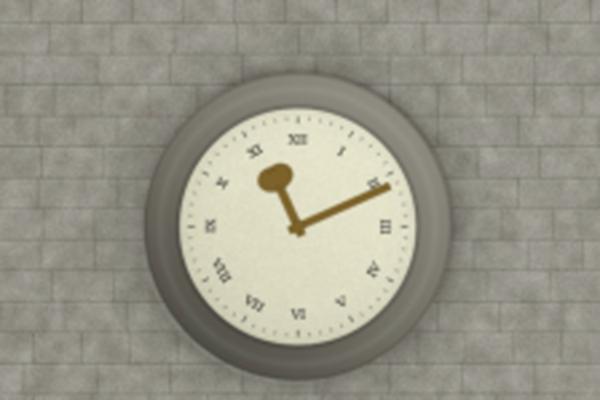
11,11
